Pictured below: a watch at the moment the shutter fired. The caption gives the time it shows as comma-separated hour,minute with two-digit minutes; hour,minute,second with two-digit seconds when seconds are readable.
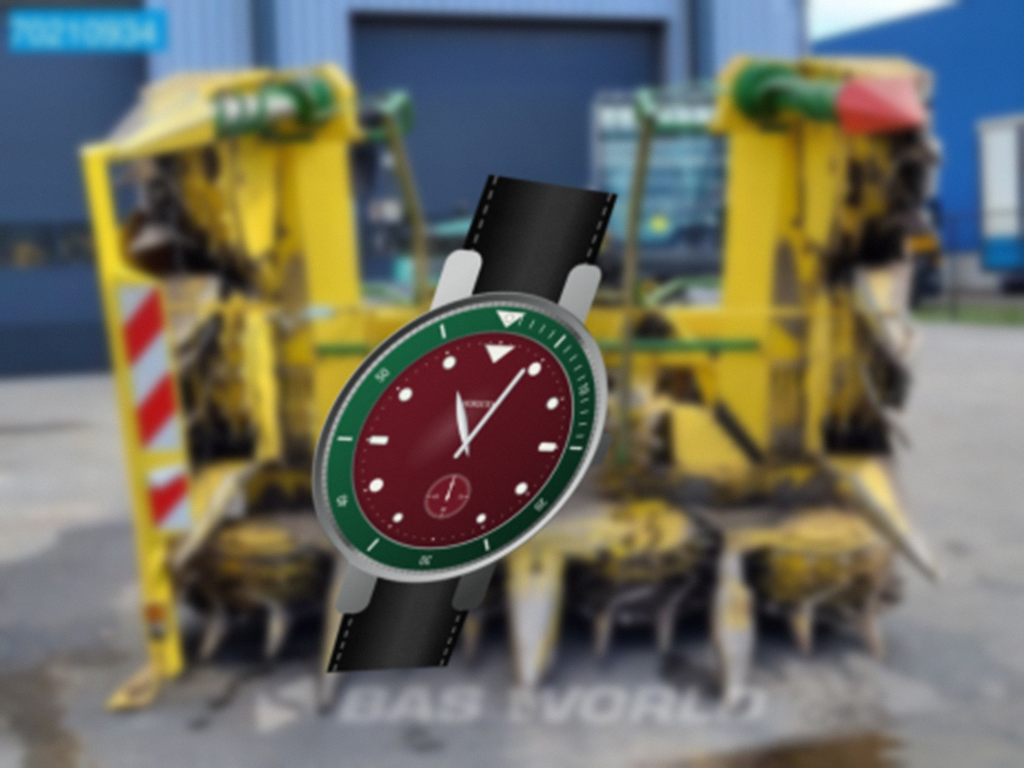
11,04
